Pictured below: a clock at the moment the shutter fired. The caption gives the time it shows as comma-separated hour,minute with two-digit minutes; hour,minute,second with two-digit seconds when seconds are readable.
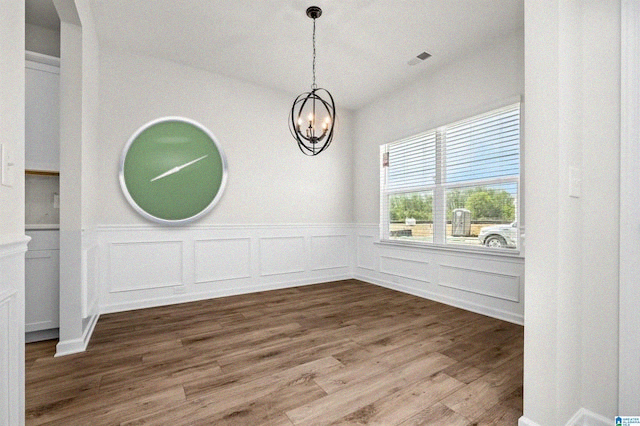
8,11
